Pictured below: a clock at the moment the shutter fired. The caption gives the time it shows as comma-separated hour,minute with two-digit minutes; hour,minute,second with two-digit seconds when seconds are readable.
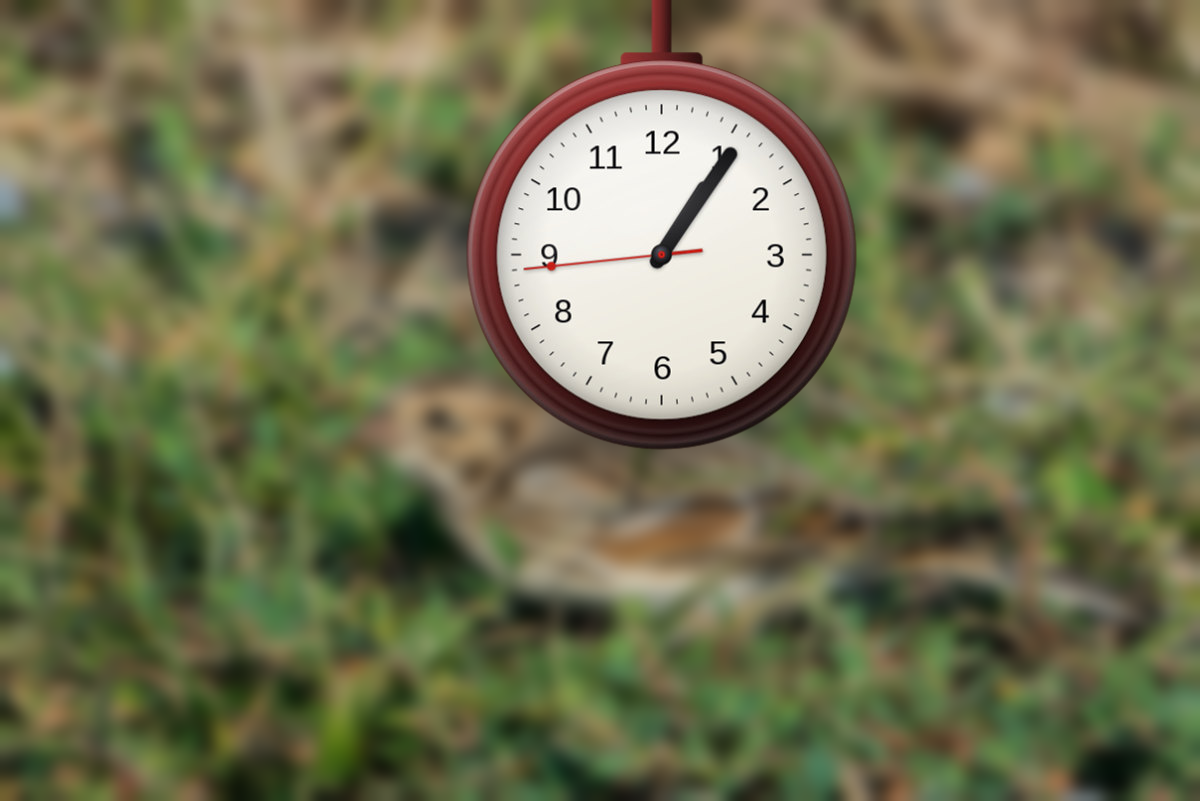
1,05,44
